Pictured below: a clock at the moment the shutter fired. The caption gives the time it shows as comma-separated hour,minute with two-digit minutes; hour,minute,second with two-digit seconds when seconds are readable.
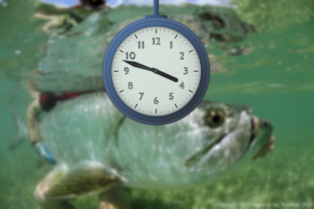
3,48
